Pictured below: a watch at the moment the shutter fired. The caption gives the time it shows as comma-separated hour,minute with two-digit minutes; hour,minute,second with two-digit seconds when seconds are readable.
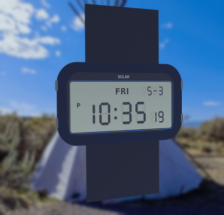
10,35,19
